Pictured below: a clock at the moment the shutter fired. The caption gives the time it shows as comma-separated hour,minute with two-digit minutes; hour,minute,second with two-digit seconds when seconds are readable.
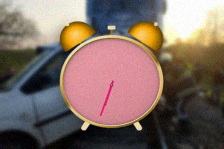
6,33
